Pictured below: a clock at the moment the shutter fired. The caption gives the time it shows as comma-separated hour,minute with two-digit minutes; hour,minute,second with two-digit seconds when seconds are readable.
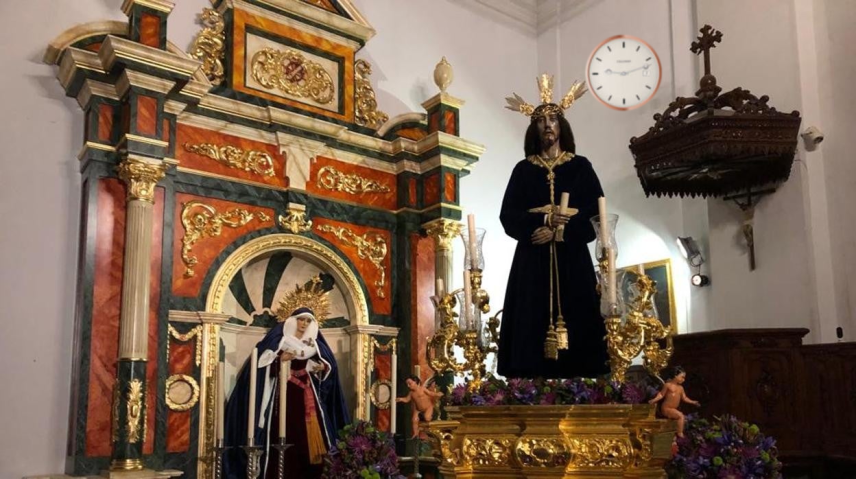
9,12
